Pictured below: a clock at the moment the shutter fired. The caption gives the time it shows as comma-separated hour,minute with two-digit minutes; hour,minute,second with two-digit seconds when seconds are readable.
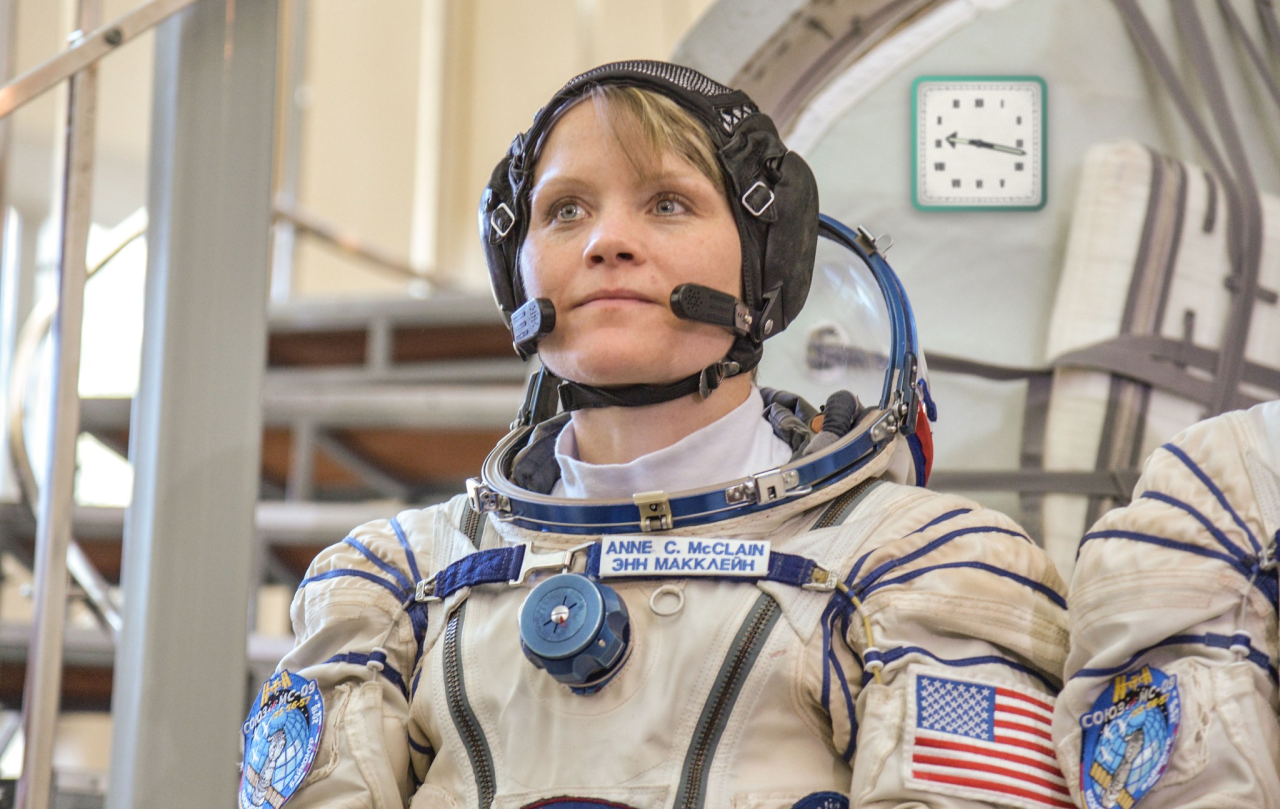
9,17
